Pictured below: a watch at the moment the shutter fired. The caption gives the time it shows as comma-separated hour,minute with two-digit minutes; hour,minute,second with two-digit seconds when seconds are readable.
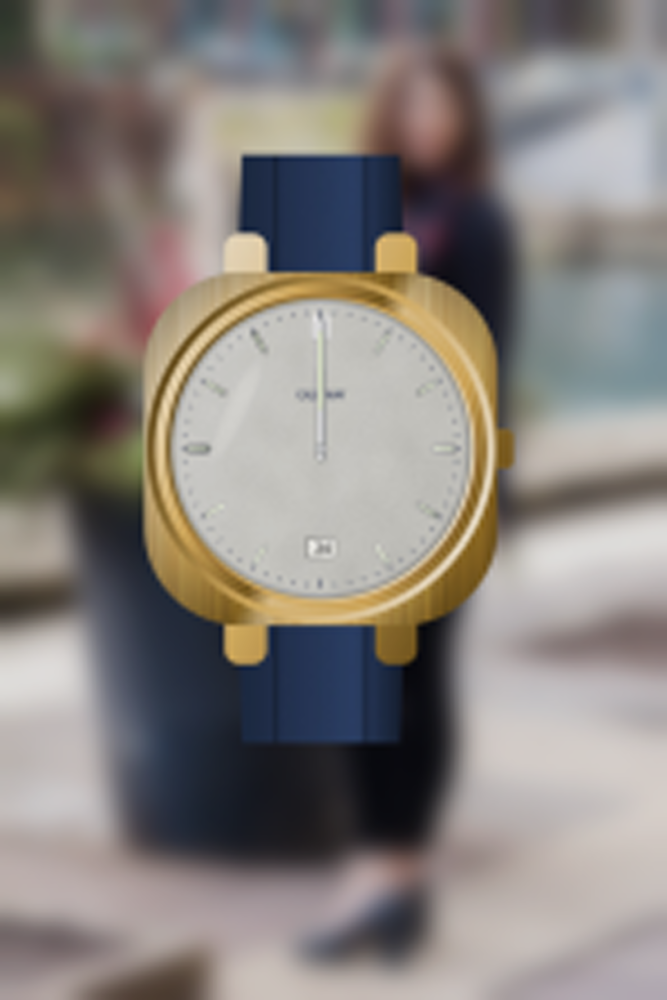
12,00
